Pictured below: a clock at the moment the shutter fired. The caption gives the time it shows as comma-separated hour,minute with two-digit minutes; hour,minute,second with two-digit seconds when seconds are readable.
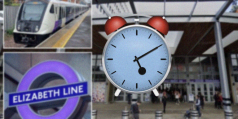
5,10
